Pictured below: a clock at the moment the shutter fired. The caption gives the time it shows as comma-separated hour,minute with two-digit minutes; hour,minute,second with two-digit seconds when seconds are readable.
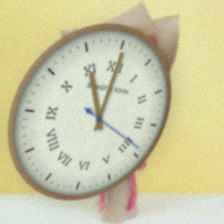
11,00,19
